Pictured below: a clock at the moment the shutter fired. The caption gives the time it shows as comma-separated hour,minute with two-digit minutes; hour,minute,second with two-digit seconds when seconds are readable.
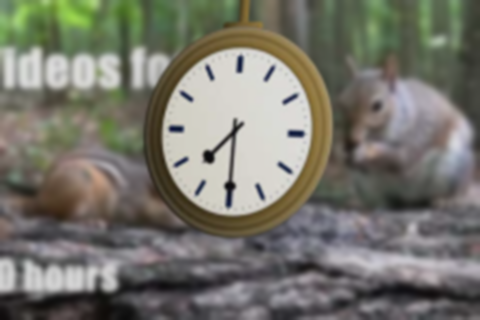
7,30
